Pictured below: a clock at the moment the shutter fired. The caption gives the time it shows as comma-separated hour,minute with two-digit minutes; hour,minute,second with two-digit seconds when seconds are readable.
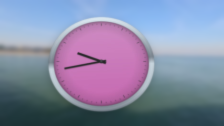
9,43
